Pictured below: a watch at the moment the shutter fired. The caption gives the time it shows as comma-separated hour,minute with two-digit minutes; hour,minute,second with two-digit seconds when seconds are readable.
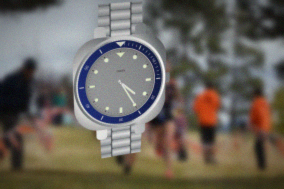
4,25
